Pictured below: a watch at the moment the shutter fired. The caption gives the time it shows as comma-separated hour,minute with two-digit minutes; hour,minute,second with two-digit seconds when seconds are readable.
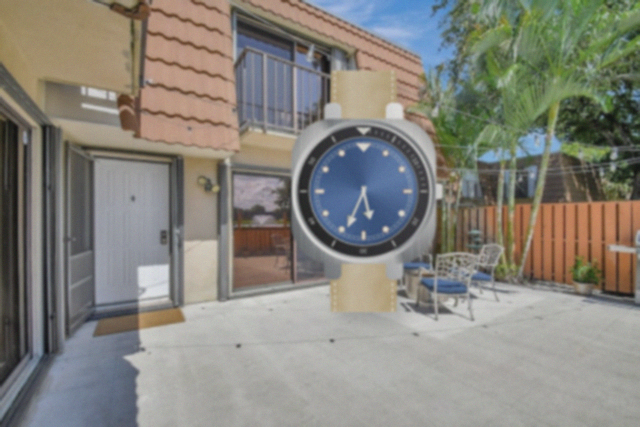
5,34
